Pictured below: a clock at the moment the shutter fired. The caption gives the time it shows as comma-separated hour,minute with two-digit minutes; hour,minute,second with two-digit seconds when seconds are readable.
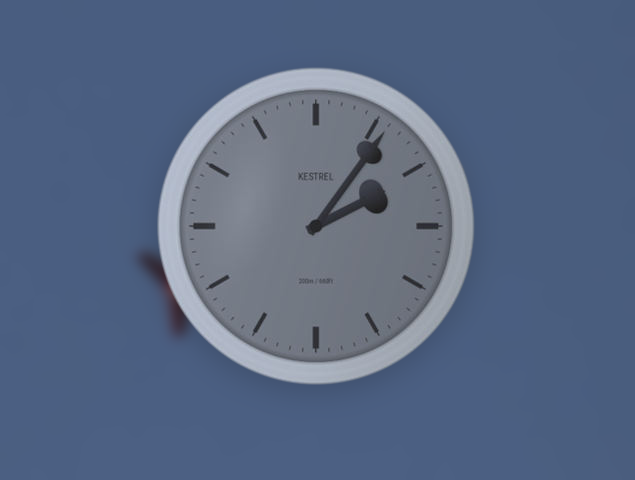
2,06
